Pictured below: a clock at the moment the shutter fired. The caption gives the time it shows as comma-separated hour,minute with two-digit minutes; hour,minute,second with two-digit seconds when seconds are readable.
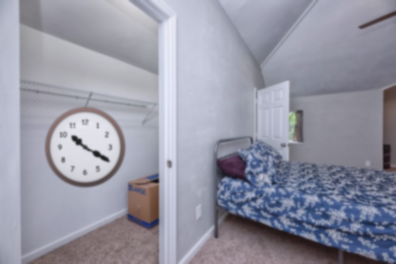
10,20
